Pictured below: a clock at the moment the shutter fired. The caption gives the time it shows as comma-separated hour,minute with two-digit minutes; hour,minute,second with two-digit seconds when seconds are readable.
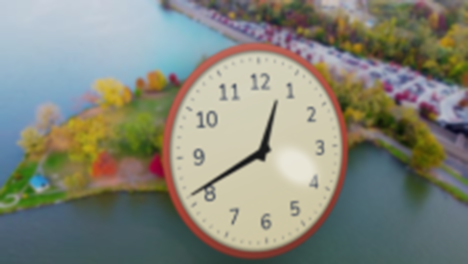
12,41
